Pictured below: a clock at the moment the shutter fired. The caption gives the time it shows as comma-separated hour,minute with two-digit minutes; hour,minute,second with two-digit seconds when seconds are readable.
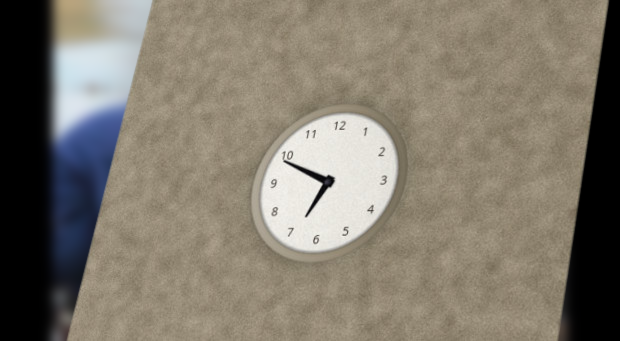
6,49
